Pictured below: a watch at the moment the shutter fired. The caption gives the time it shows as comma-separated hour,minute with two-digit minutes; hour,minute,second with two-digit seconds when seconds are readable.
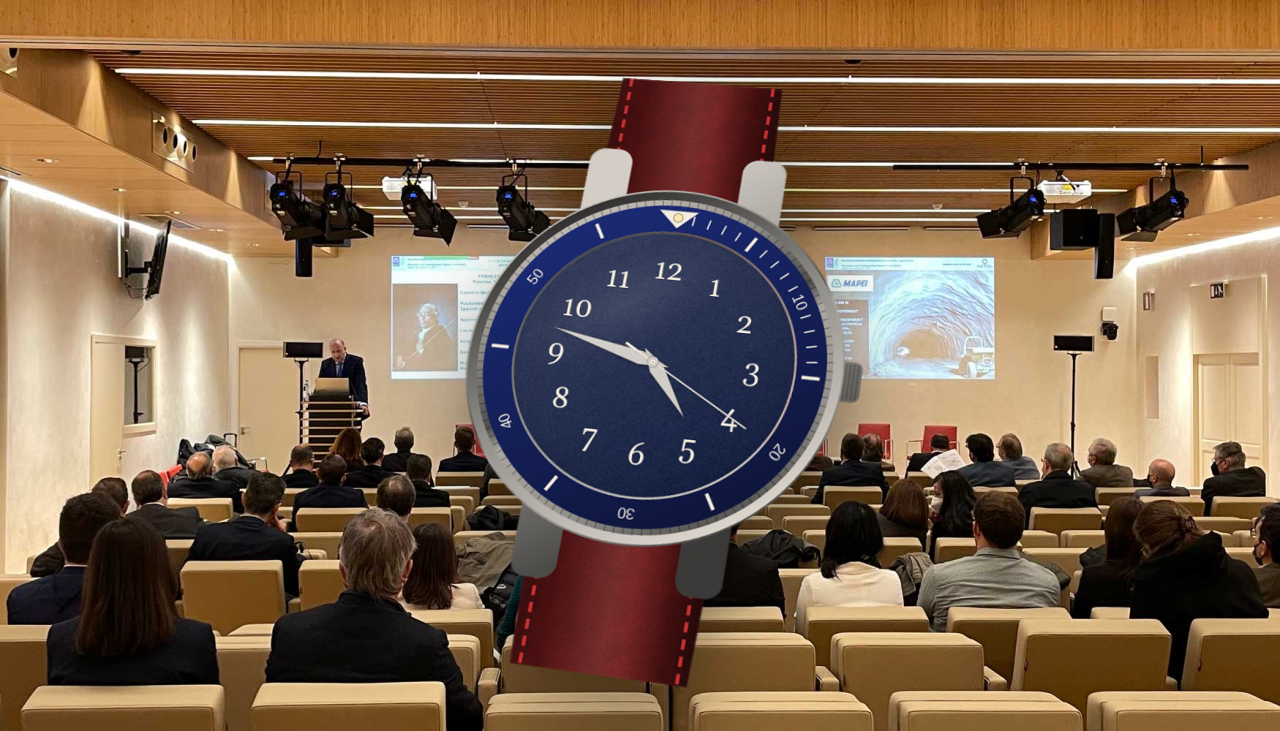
4,47,20
